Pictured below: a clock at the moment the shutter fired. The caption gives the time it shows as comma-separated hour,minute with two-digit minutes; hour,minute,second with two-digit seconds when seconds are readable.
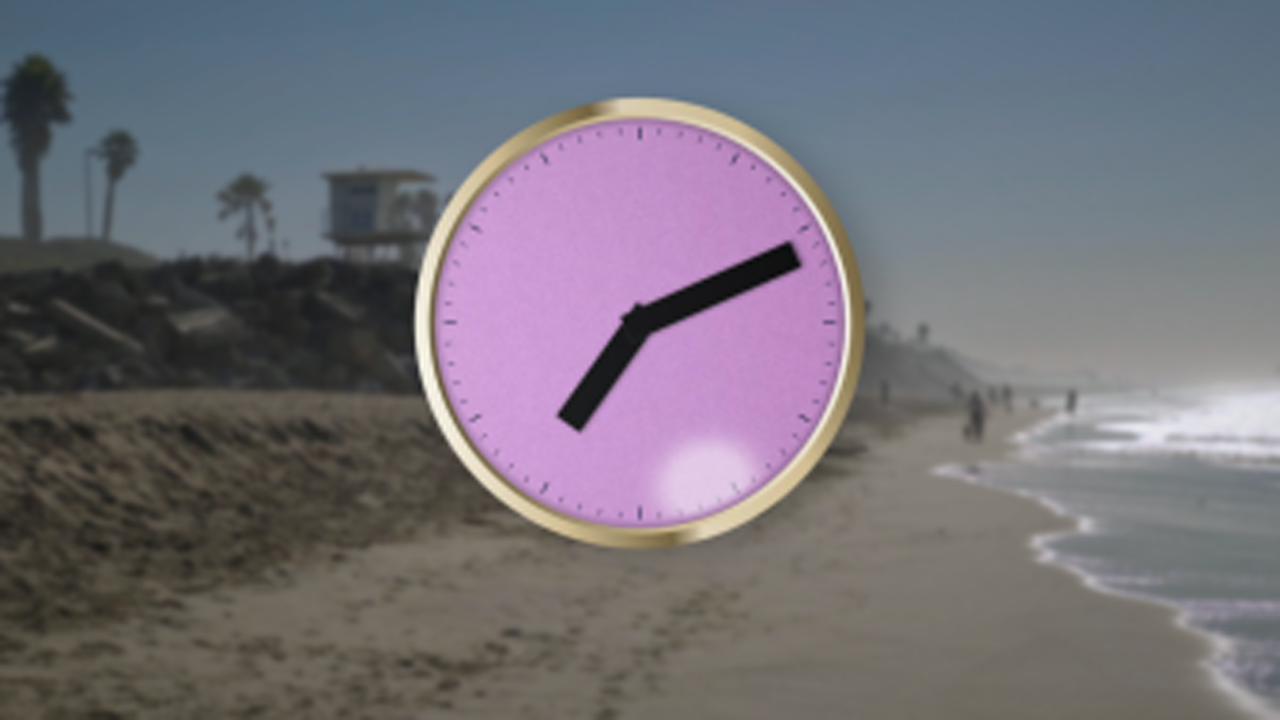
7,11
